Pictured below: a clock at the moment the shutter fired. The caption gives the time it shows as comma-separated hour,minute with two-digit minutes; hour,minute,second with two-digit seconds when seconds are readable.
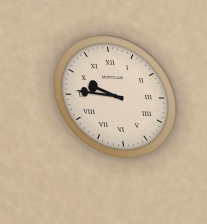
9,46
